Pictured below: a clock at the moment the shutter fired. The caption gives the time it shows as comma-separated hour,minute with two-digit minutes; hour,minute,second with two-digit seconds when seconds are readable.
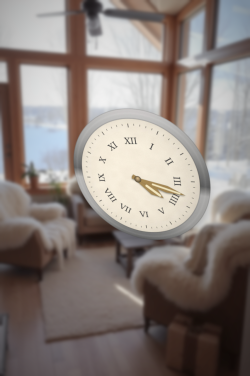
4,18
